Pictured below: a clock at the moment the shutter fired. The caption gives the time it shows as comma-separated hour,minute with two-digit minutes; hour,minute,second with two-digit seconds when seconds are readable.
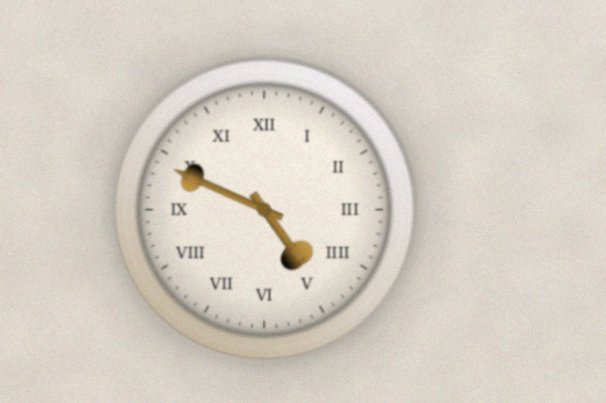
4,49
